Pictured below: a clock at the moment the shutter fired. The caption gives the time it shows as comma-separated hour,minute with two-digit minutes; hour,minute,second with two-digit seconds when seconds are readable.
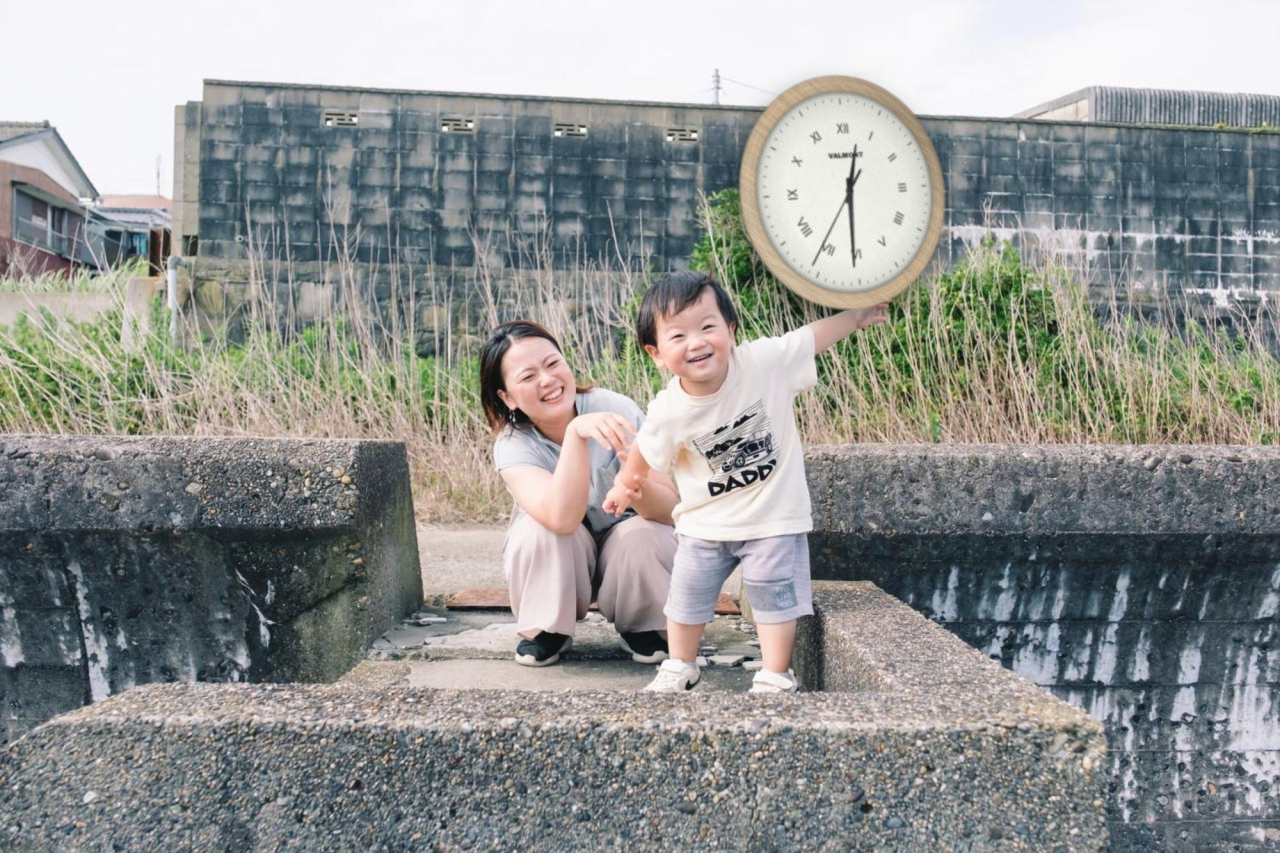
12,30,36
